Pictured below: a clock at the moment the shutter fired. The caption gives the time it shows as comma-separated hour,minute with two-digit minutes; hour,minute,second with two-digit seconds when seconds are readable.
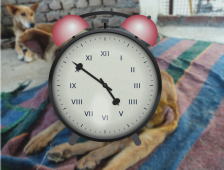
4,51
